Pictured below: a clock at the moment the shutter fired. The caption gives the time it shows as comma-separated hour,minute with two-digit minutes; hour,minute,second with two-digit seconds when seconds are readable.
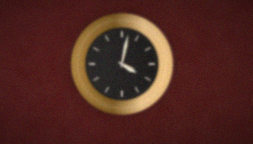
4,02
